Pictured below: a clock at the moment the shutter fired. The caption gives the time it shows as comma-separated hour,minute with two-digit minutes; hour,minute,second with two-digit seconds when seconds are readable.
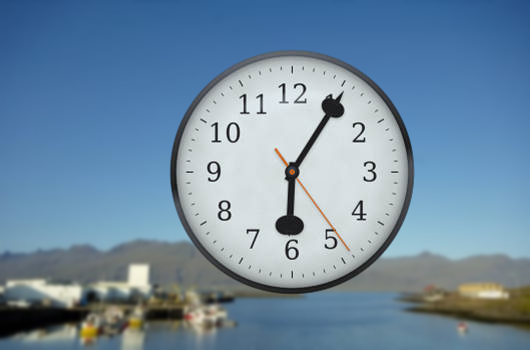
6,05,24
